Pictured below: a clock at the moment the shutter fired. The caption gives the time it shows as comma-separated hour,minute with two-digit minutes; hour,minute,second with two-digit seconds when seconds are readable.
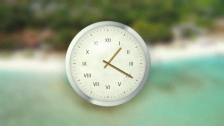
1,20
